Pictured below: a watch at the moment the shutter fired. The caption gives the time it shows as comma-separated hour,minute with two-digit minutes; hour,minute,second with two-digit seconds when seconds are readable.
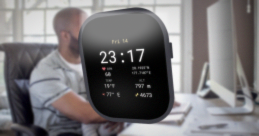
23,17
